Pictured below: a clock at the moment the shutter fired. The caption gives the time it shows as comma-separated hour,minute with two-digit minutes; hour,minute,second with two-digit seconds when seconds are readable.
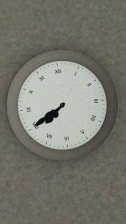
7,40
